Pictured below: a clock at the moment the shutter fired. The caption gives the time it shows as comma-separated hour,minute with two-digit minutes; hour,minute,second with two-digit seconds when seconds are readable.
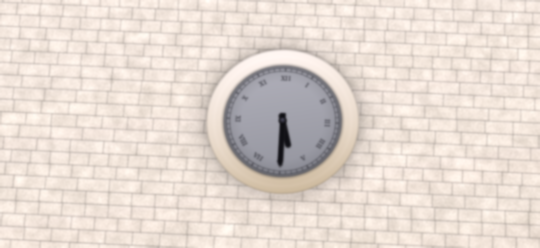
5,30
